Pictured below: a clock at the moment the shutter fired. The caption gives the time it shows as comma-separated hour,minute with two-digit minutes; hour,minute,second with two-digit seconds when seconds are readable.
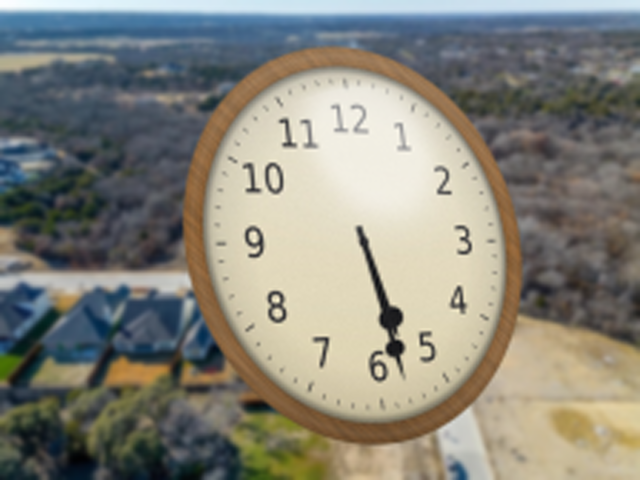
5,28
